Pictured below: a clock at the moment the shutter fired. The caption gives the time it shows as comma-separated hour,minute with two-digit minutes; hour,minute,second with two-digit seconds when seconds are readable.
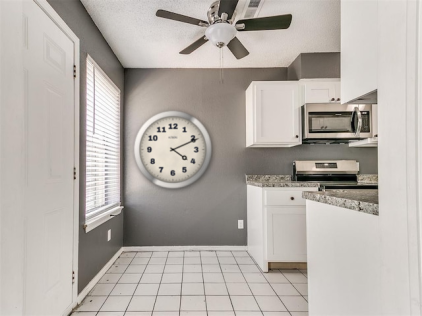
4,11
